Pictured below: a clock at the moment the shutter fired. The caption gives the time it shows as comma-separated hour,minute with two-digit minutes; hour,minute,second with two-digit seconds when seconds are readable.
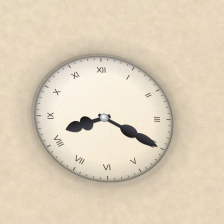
8,20
